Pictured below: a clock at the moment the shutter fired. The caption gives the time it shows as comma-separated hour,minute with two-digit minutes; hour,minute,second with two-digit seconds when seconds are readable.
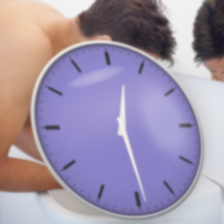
12,29
